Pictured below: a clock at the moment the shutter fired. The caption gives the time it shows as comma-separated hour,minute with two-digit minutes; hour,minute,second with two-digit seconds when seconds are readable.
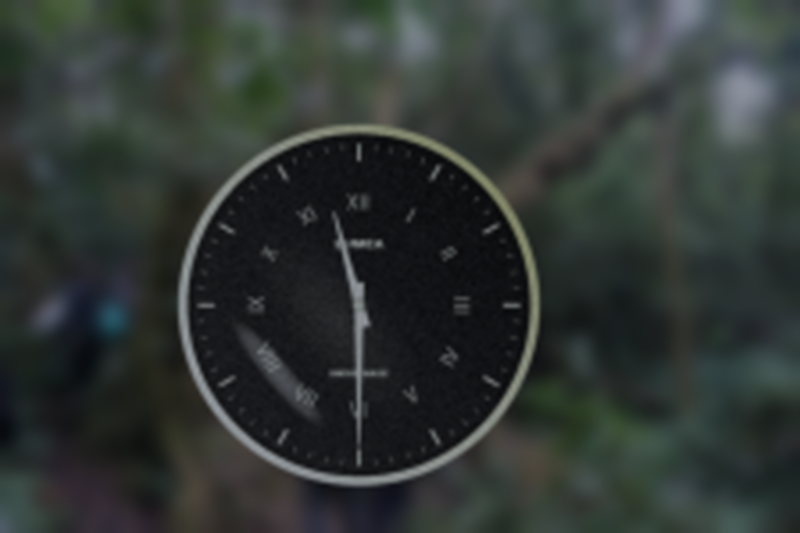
11,30
